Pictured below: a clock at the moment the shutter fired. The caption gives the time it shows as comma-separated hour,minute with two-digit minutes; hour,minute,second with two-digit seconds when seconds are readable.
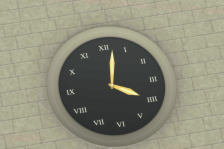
4,02
